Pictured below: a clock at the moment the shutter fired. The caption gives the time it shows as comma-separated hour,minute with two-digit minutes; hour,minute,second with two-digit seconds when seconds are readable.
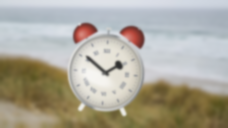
1,51
